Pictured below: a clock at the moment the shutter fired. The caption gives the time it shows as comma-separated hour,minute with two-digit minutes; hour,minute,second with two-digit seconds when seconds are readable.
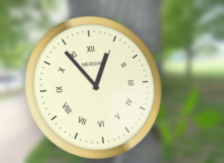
12,54
